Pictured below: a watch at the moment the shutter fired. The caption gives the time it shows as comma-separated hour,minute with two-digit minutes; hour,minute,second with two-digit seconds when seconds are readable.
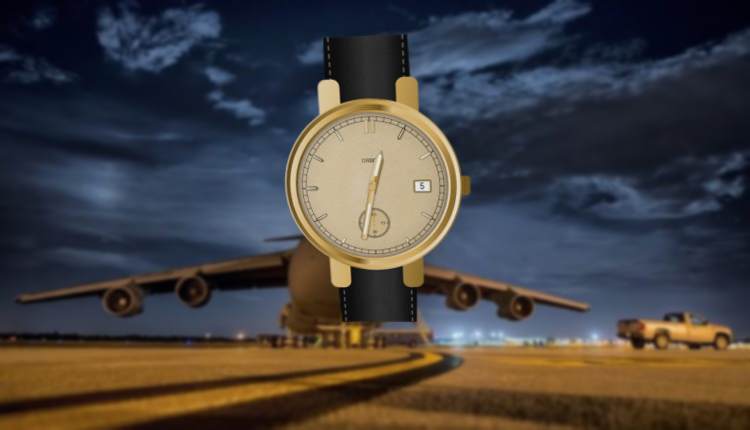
12,32
